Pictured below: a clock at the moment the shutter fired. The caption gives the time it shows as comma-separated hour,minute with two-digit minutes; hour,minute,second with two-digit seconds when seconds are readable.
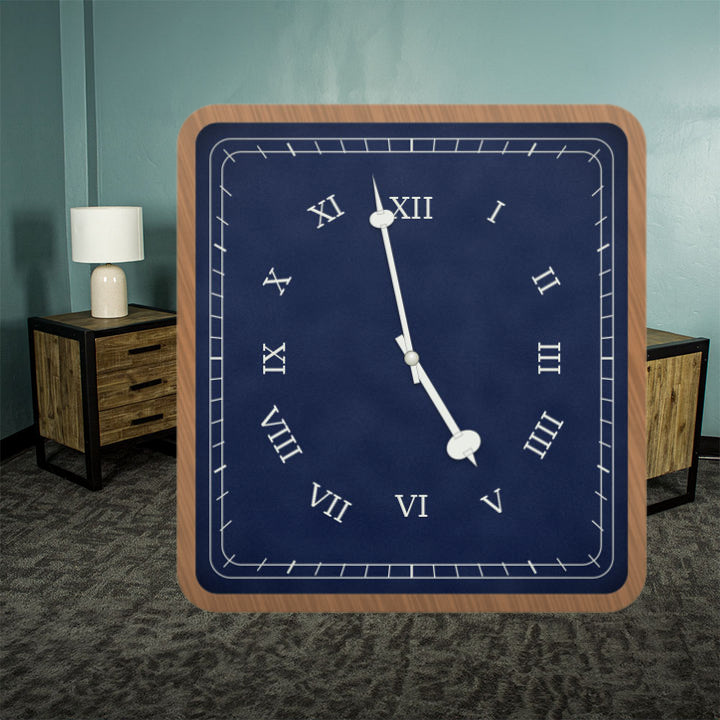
4,58
